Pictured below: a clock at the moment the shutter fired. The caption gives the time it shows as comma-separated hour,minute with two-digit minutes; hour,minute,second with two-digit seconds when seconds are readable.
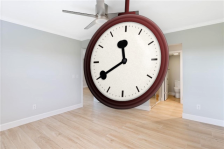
11,40
